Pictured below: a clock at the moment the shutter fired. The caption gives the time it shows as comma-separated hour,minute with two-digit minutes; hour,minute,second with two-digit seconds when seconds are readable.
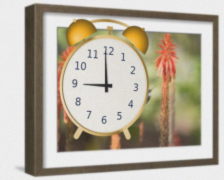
8,59
